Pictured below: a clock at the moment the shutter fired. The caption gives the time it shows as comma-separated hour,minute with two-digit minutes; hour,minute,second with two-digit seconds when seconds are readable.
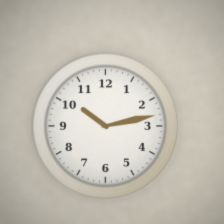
10,13
